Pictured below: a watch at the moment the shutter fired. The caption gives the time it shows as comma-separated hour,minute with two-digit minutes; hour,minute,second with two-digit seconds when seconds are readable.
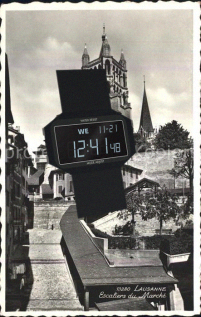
12,41,48
